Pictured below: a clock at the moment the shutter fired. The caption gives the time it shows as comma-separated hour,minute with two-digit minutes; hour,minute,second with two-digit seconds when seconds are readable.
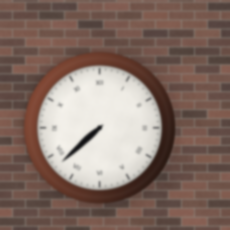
7,38
